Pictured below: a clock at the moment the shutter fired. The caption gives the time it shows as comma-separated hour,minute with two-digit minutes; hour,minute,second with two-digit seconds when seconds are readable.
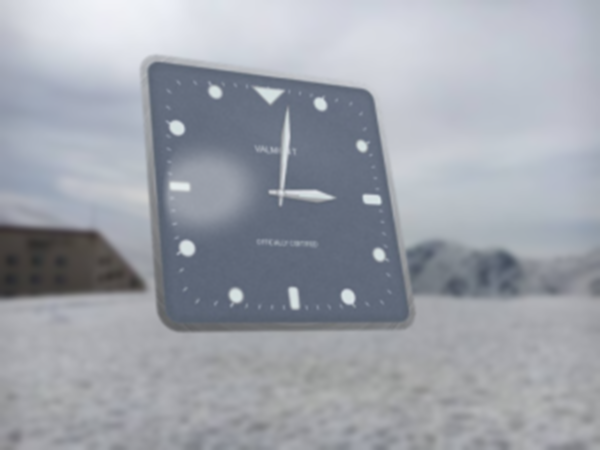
3,02
